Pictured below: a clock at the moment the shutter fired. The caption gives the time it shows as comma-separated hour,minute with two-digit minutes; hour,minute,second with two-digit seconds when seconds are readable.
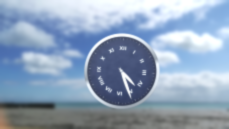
4,26
